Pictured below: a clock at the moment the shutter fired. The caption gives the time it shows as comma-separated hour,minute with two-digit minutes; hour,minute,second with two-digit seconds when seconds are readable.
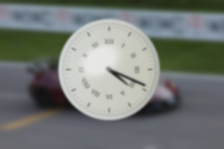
4,19
